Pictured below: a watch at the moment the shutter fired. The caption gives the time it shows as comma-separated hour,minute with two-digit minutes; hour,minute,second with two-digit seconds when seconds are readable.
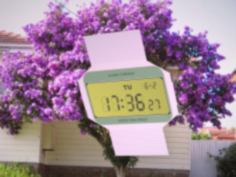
17,36,27
